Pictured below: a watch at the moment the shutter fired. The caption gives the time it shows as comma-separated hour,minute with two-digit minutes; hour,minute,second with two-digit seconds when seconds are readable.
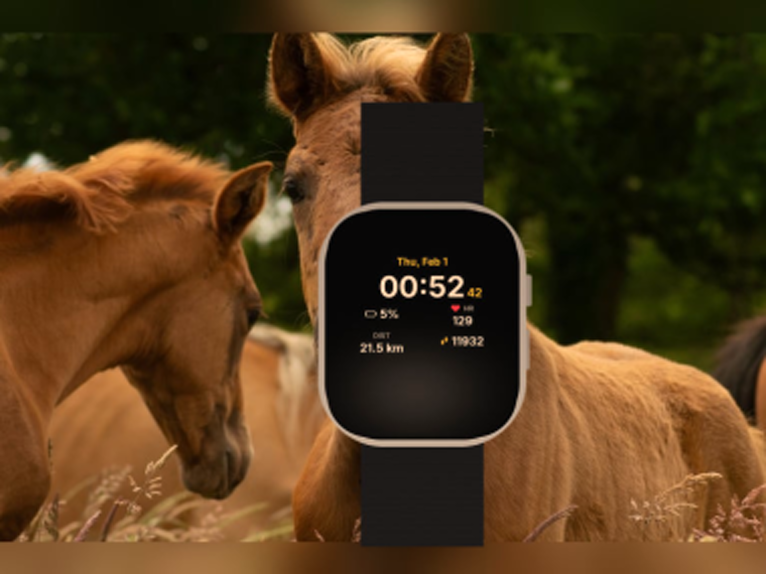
0,52
